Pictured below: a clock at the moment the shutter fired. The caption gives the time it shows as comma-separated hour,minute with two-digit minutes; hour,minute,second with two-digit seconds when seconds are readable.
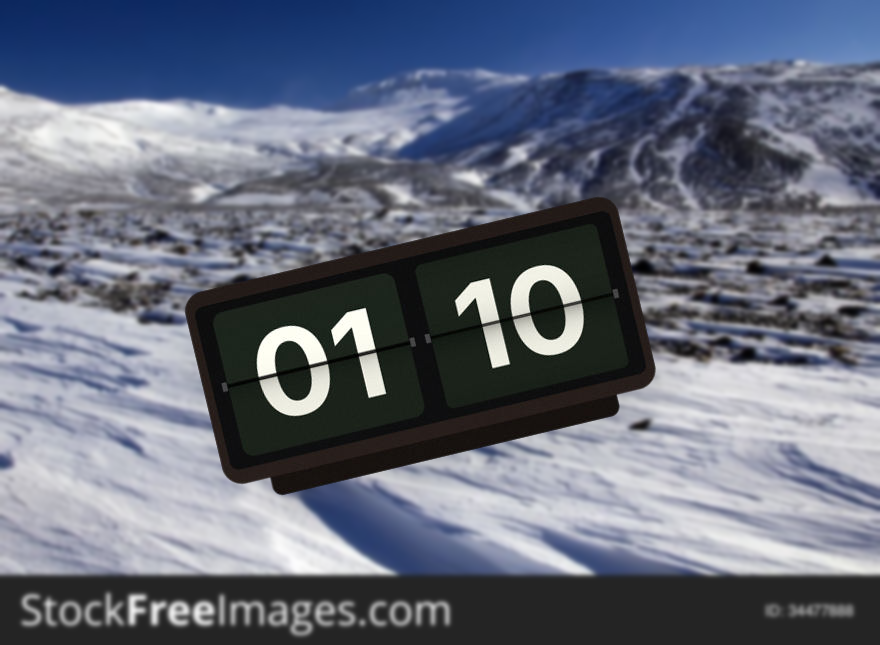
1,10
